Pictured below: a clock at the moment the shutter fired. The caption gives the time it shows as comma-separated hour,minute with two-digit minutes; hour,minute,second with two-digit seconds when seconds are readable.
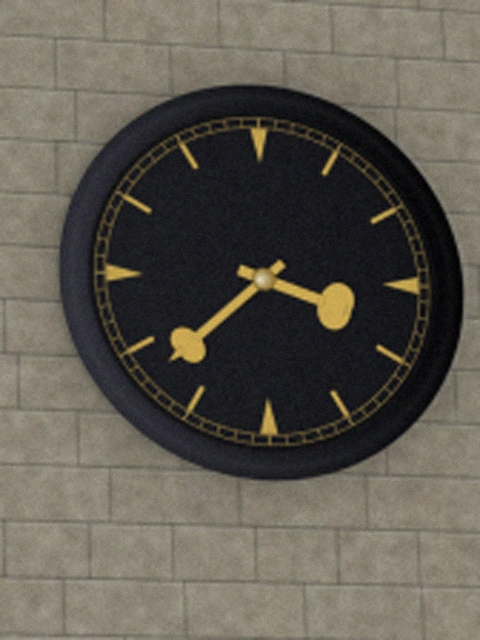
3,38
